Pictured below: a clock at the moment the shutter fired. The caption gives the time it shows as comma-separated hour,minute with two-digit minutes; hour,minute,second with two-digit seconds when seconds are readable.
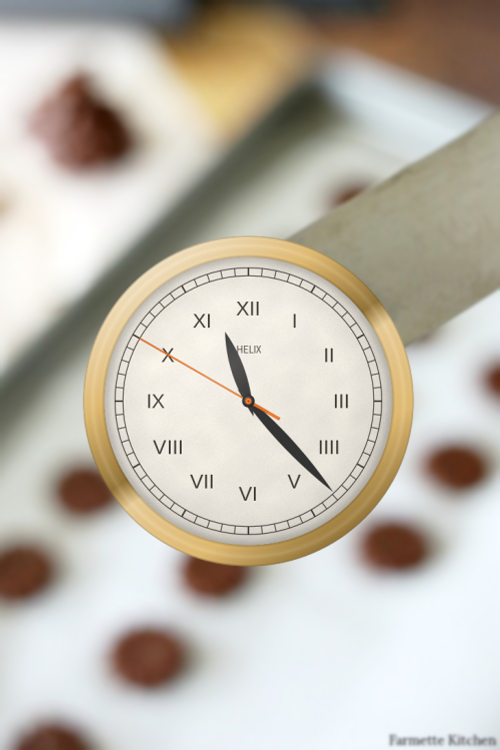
11,22,50
